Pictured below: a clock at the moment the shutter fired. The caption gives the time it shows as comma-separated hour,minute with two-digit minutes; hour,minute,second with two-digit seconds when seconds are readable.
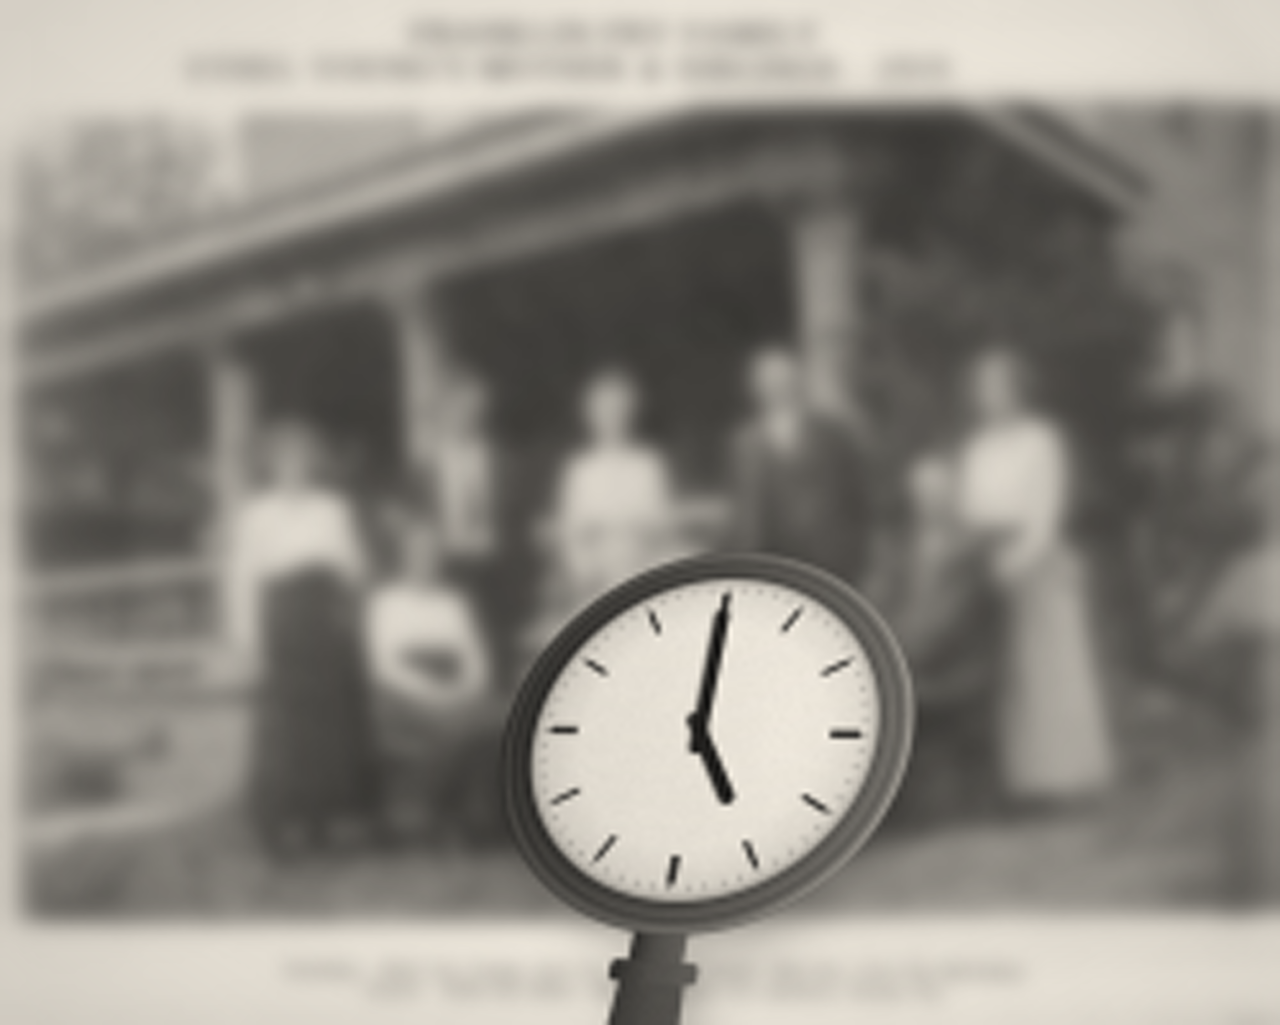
5,00
